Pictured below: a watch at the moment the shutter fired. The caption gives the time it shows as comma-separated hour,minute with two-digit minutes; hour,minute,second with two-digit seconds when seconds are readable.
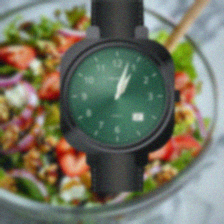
1,03
